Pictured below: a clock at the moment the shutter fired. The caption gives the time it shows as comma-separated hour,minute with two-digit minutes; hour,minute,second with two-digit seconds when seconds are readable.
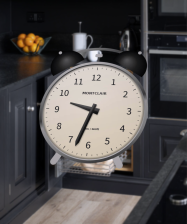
9,33
